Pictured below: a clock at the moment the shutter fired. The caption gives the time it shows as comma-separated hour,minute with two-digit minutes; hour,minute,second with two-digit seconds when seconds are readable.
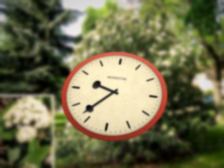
9,37
